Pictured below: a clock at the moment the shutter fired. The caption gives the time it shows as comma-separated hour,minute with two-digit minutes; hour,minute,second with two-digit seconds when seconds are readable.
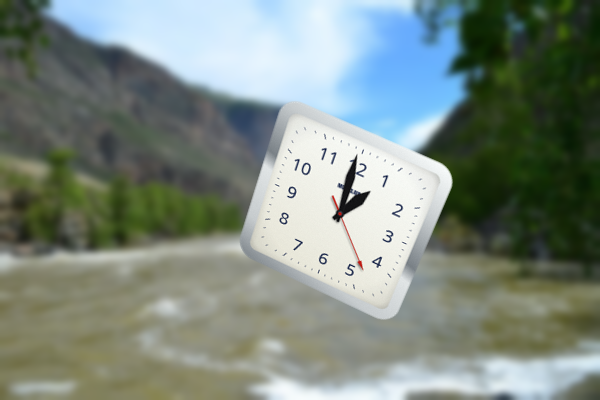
12,59,23
